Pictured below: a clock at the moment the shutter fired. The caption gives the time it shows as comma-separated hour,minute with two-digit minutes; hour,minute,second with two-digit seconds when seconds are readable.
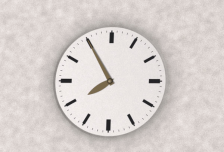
7,55
